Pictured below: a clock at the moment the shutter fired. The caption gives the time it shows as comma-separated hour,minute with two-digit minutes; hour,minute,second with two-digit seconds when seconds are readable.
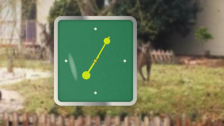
7,05
